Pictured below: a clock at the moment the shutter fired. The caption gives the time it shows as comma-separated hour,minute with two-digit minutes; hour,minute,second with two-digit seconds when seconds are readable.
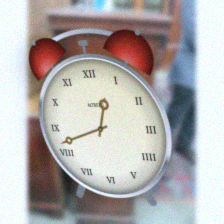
12,42
